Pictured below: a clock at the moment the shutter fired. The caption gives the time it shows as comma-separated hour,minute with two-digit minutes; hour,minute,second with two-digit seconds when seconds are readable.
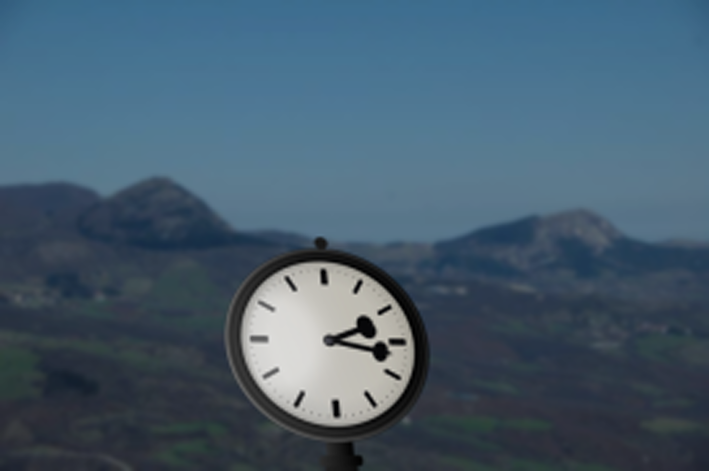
2,17
